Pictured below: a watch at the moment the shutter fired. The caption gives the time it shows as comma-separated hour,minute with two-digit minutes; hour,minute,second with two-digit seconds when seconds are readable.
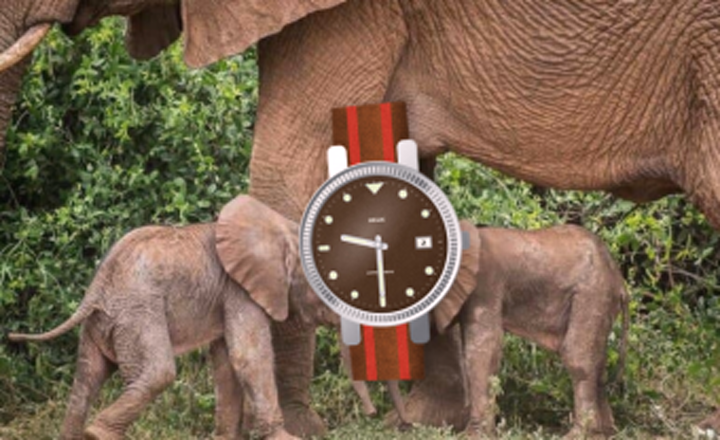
9,30
